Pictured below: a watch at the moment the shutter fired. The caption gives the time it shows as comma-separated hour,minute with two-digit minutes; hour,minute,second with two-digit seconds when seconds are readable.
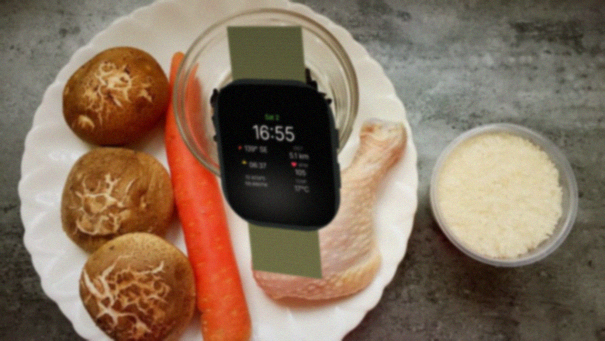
16,55
